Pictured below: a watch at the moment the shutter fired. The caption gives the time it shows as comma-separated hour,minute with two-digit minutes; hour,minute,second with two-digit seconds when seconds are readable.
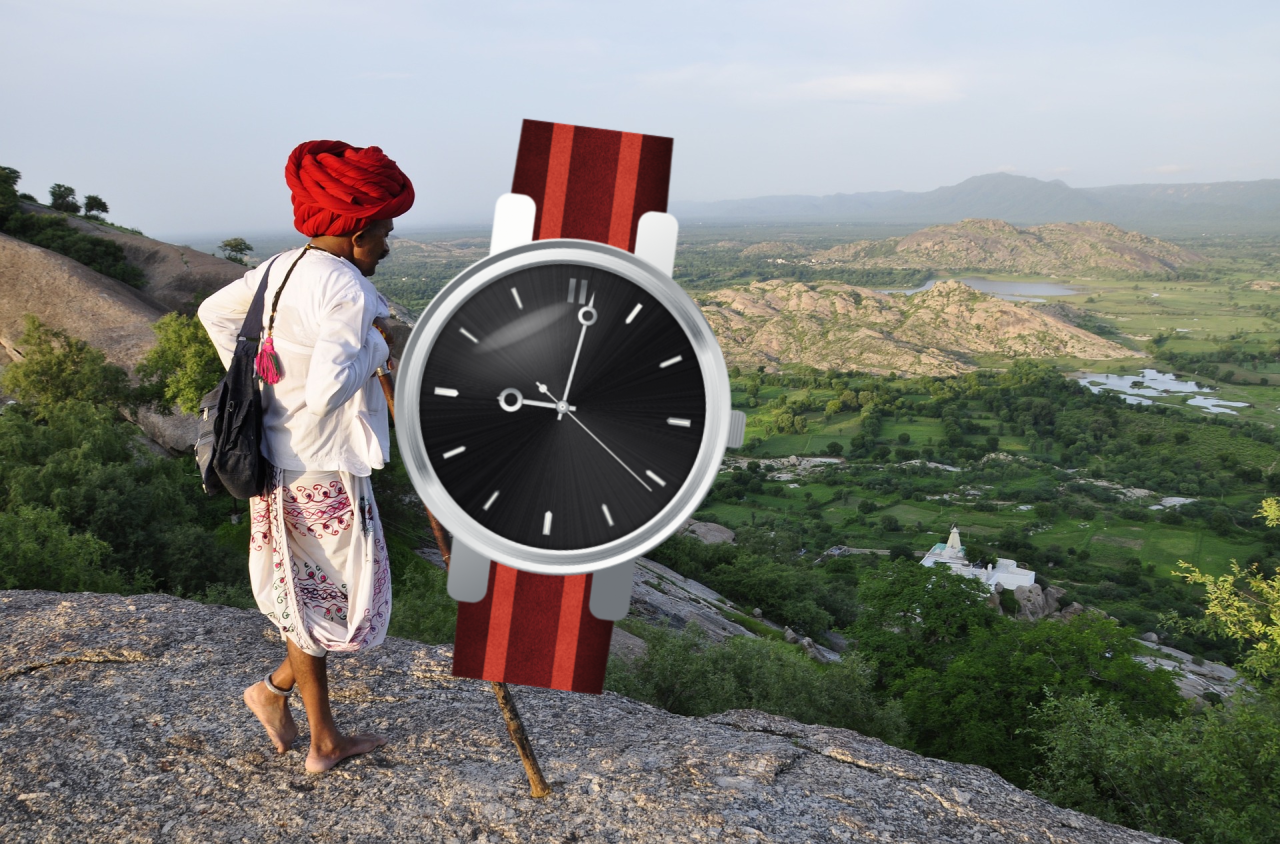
9,01,21
